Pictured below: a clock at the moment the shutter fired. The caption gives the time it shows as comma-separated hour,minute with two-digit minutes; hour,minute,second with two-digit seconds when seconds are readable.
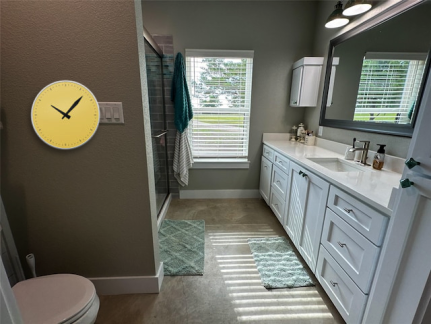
10,07
